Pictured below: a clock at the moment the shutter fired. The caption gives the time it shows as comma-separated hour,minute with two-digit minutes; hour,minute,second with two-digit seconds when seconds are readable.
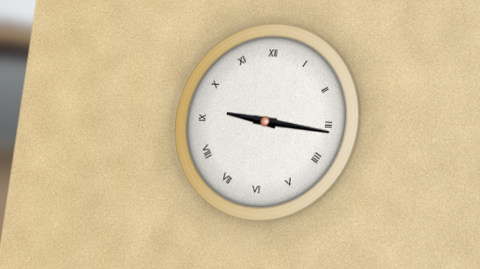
9,16
